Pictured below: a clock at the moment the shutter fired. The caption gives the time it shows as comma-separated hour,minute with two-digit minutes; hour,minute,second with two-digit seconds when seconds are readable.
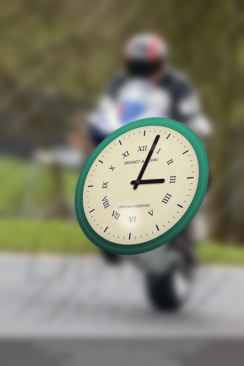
3,03
